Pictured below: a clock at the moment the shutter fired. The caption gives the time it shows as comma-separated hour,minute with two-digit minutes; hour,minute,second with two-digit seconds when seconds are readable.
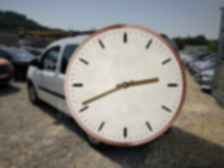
2,41
